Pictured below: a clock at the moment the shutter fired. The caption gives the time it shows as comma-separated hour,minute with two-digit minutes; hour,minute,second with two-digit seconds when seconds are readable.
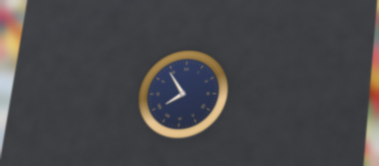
7,54
